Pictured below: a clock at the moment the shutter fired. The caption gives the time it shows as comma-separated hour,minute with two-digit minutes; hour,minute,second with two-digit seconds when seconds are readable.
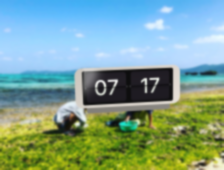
7,17
